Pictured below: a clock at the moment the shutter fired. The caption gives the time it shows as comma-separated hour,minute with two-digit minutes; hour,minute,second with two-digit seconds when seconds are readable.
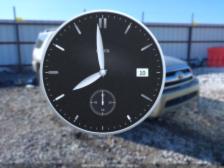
7,59
